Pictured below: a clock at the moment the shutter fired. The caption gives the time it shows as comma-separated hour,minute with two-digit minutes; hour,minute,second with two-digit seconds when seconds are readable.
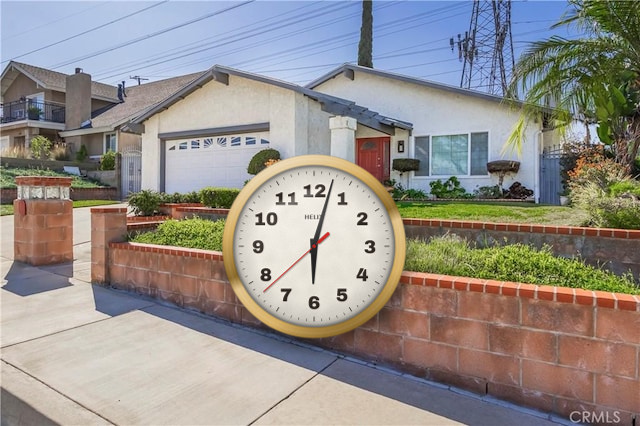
6,02,38
